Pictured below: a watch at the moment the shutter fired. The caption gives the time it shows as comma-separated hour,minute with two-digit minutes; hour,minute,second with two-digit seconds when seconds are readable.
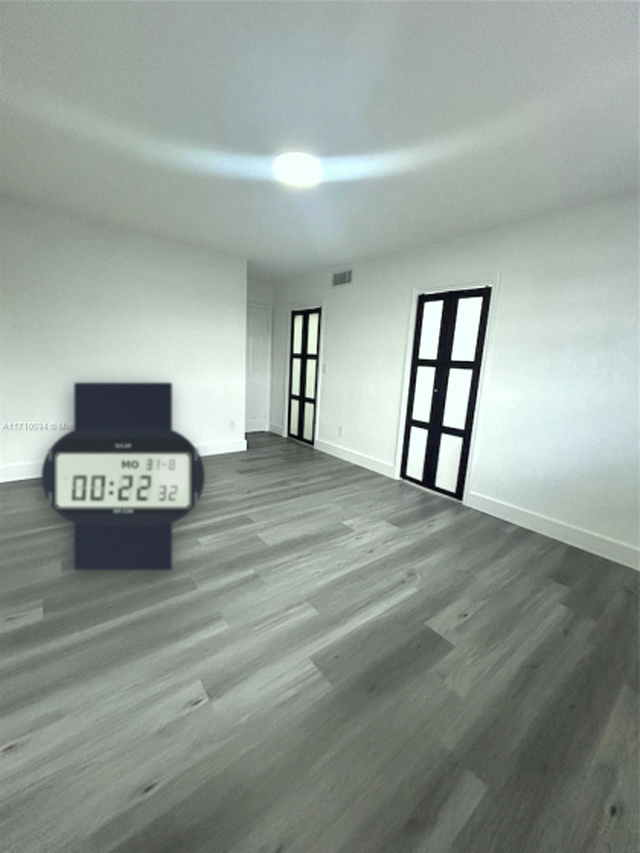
0,22,32
